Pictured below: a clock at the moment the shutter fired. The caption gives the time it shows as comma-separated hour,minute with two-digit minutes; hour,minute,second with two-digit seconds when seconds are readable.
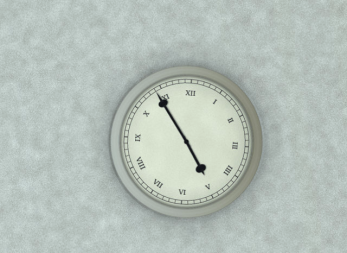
4,54
